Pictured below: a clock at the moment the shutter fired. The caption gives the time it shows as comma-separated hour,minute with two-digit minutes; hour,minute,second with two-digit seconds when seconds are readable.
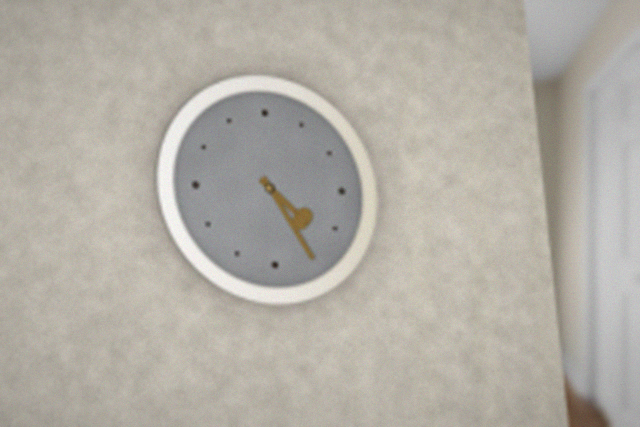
4,25
